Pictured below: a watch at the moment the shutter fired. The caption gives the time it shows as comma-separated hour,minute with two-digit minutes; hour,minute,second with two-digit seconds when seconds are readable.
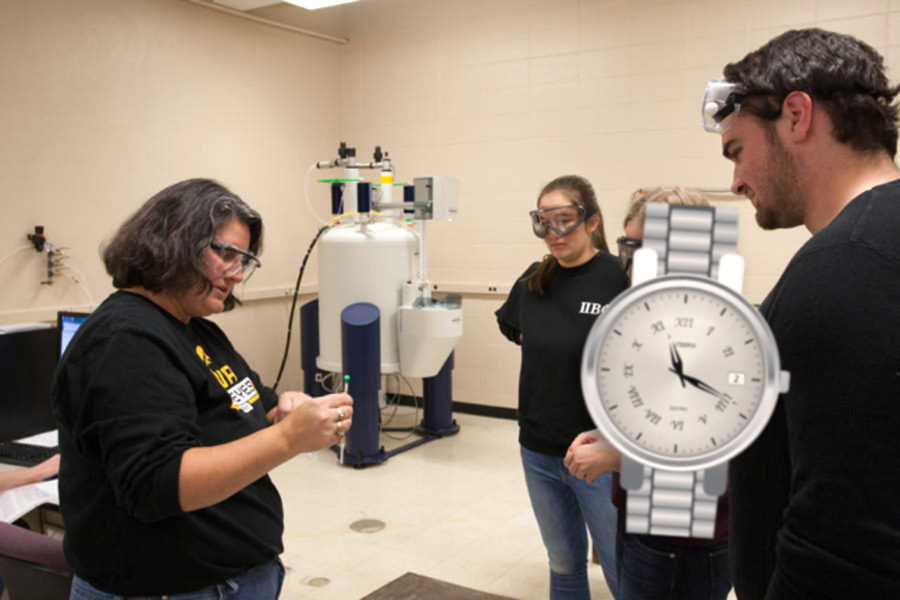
11,19
